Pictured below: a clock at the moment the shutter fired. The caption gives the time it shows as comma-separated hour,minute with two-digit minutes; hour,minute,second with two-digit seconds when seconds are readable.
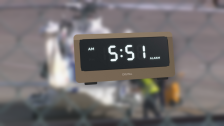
5,51
